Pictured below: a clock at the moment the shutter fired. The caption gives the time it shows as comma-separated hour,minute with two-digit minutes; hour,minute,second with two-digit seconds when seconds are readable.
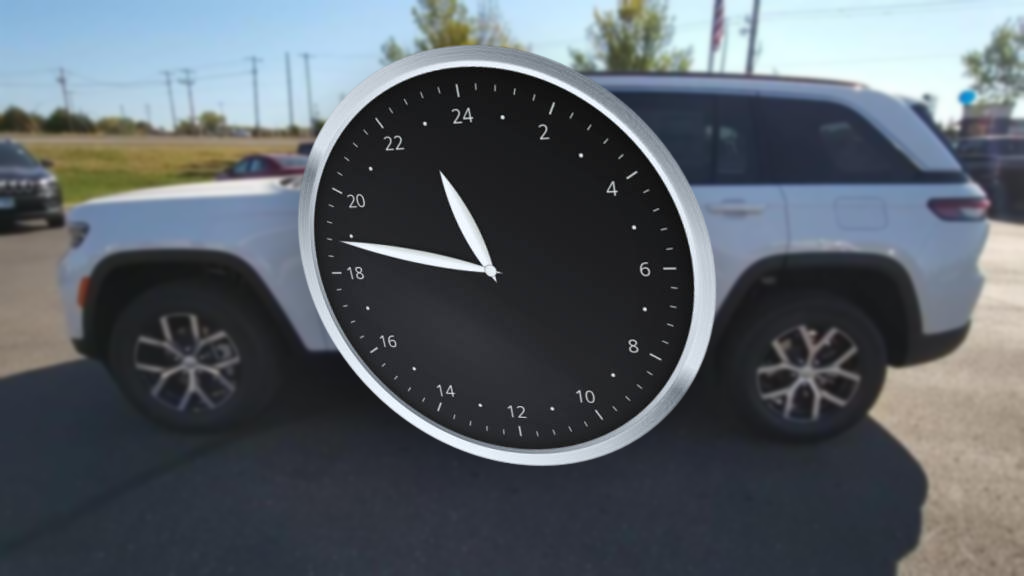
22,47
